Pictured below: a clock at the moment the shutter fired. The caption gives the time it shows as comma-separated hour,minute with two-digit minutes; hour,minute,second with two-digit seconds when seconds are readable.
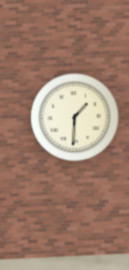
1,31
